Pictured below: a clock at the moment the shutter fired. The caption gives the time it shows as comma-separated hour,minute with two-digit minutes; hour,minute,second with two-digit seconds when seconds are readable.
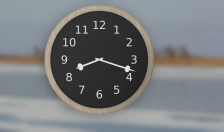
8,18
